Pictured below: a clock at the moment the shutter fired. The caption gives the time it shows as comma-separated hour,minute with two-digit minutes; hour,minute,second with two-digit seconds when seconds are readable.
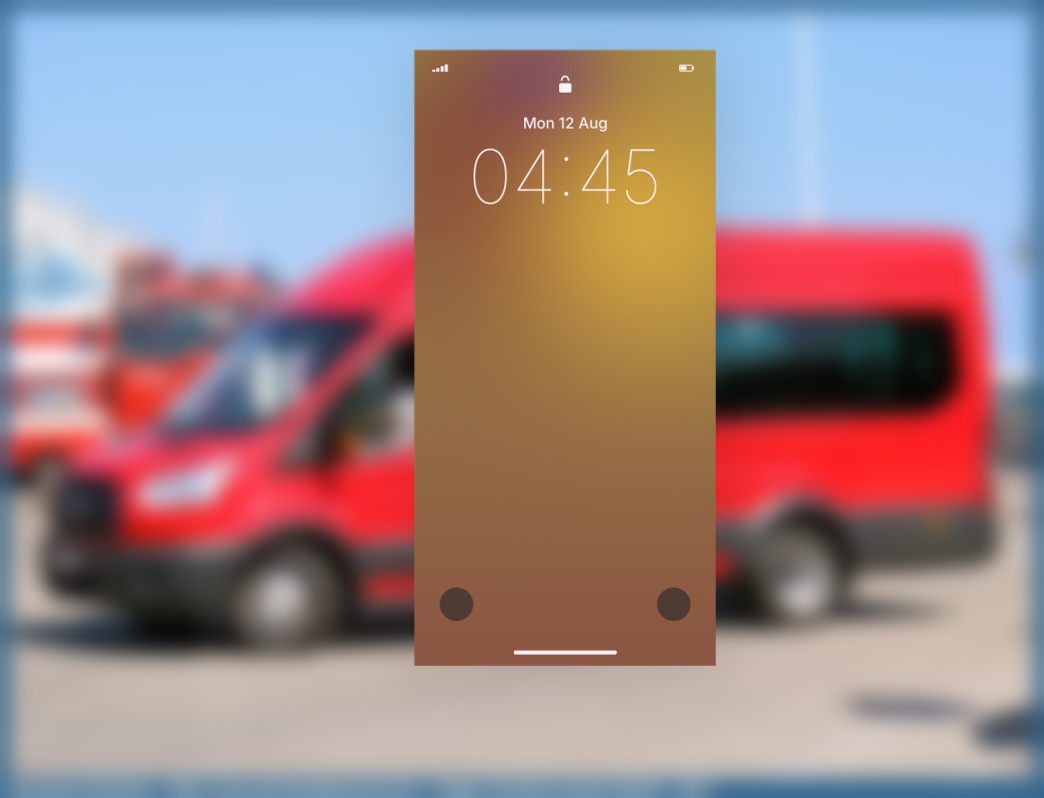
4,45
